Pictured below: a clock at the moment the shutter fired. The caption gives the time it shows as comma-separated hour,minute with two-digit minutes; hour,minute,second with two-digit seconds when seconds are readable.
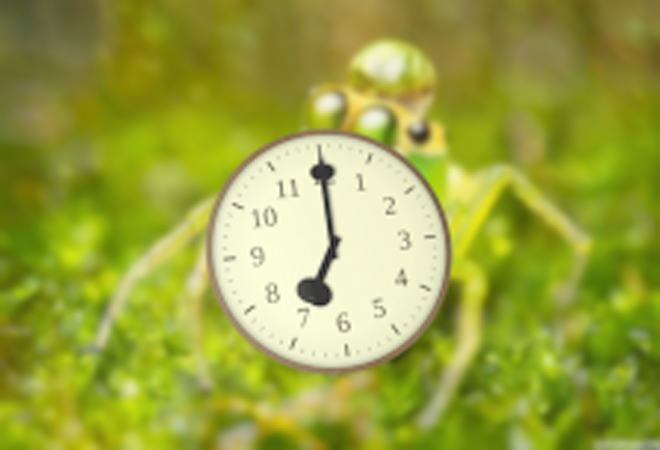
7,00
